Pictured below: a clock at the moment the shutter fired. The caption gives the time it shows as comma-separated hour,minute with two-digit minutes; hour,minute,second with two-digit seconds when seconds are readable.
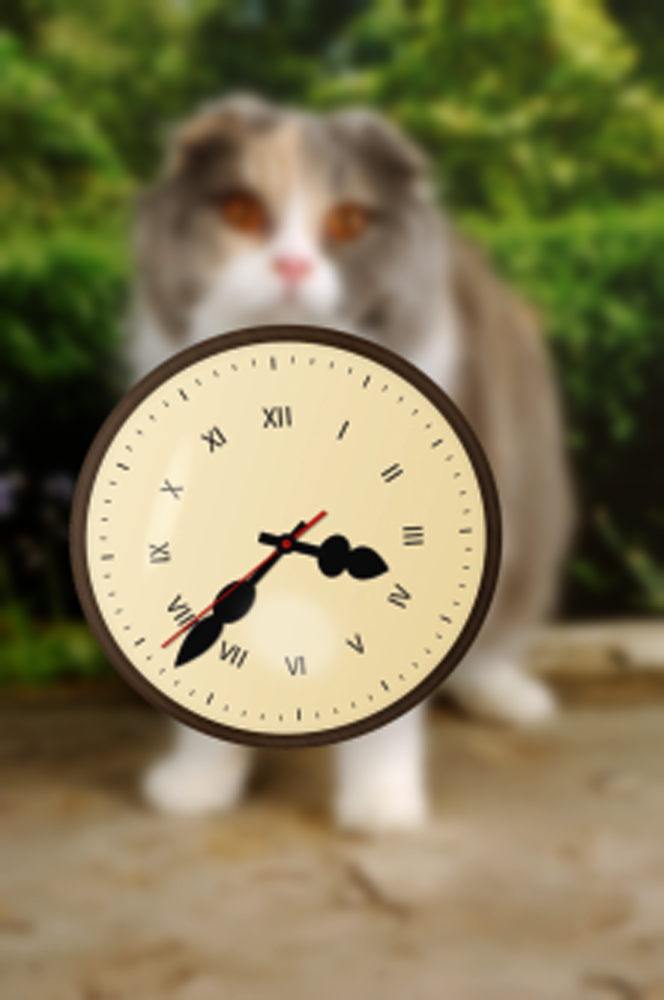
3,37,39
